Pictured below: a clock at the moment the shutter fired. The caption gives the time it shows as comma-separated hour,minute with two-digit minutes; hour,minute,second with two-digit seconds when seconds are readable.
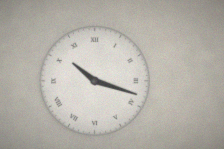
10,18
